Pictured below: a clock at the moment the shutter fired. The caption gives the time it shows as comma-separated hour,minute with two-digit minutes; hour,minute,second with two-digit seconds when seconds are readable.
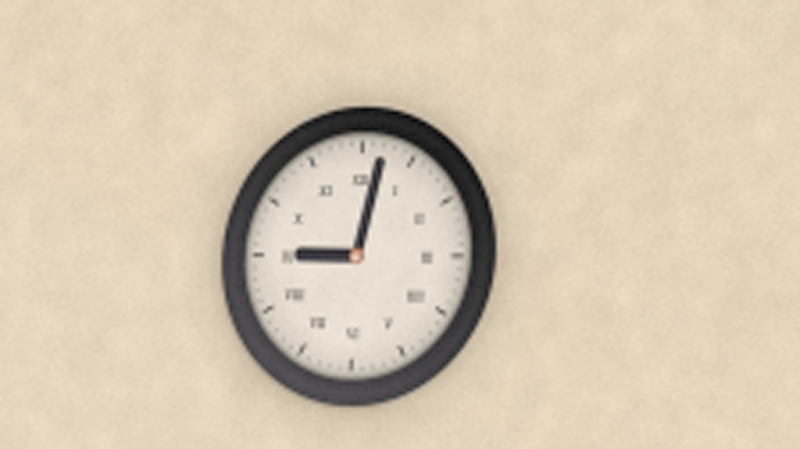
9,02
